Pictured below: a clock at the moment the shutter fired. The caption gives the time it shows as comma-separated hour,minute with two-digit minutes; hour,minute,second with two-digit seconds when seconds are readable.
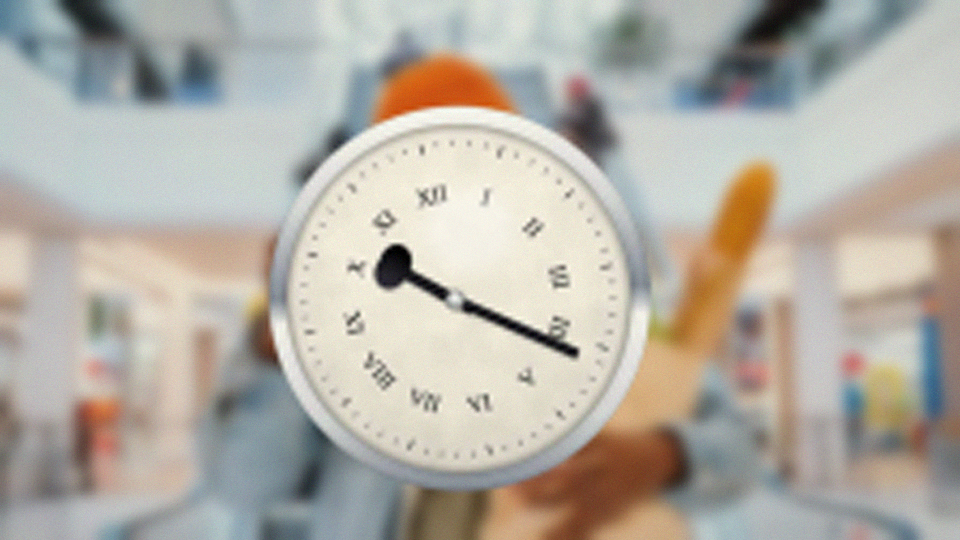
10,21
